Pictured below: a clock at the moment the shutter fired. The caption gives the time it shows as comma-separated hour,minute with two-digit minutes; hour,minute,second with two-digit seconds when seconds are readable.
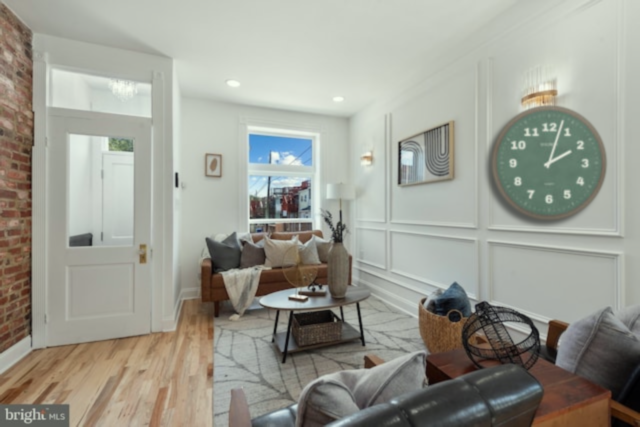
2,03
